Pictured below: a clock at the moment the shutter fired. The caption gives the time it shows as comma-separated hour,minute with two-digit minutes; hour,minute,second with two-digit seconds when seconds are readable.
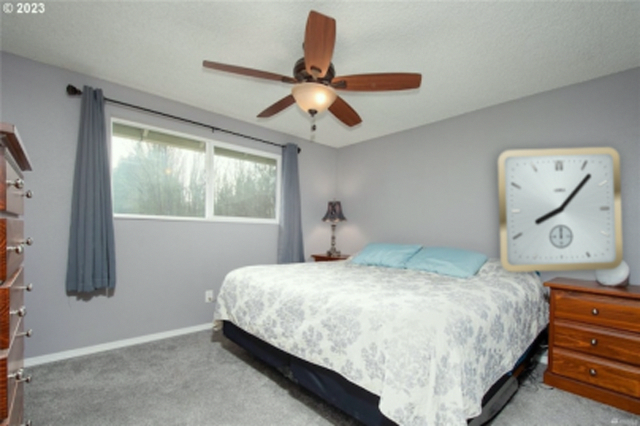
8,07
